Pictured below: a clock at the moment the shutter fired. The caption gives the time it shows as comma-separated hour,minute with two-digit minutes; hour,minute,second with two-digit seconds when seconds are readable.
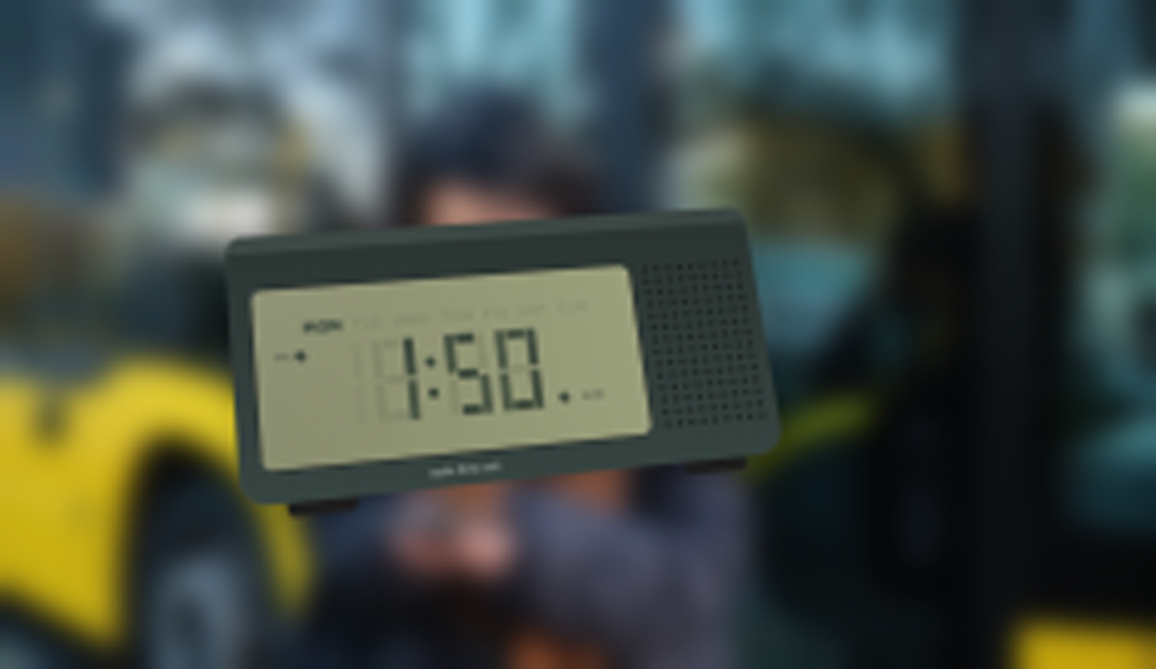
1,50
